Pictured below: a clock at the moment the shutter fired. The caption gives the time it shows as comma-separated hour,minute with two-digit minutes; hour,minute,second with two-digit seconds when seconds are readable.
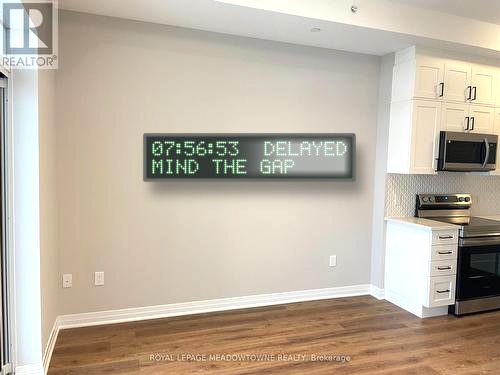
7,56,53
